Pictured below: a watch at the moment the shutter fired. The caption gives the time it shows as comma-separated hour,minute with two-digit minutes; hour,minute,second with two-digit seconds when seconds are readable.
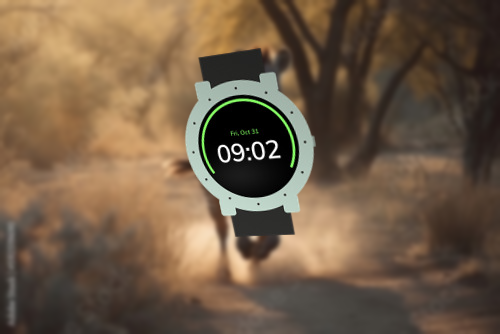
9,02
